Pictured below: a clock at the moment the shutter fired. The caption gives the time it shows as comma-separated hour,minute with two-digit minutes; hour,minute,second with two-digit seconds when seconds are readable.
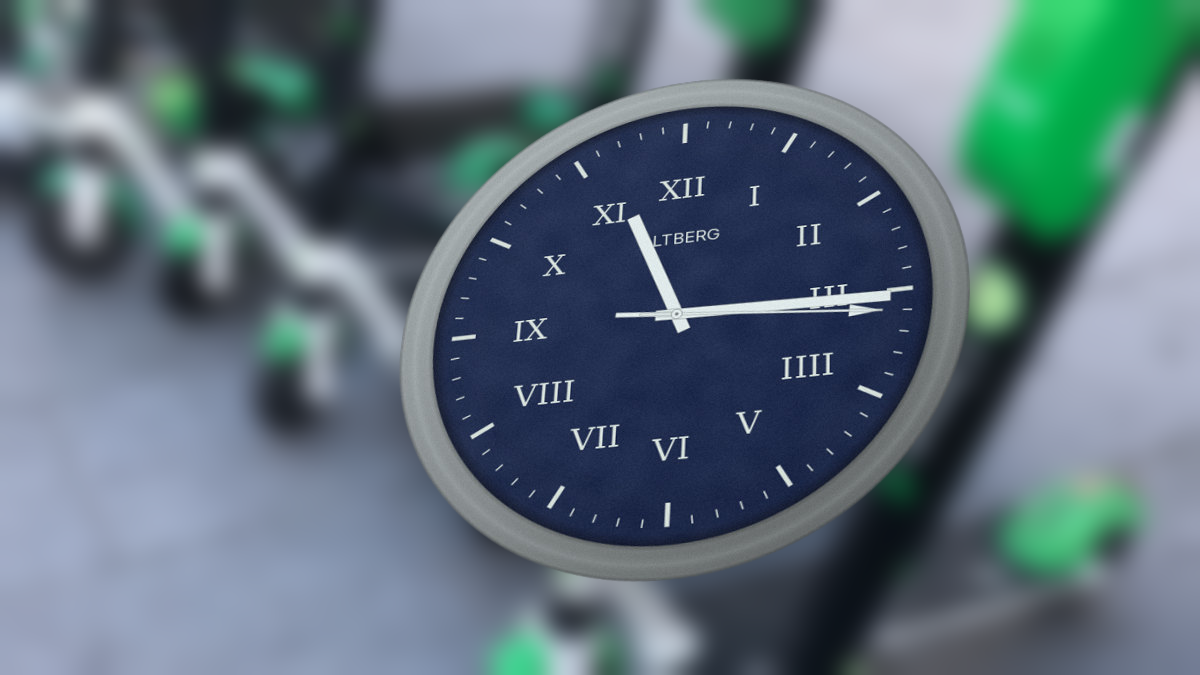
11,15,16
